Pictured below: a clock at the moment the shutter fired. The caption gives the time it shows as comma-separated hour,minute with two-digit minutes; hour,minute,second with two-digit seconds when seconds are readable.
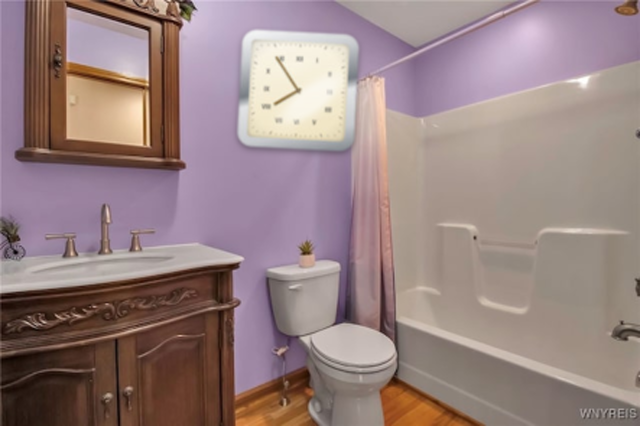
7,54
